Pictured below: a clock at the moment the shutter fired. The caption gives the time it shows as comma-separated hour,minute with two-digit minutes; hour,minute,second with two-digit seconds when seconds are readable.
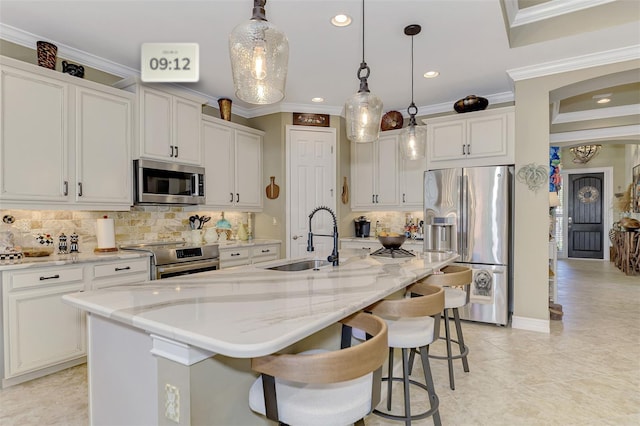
9,12
